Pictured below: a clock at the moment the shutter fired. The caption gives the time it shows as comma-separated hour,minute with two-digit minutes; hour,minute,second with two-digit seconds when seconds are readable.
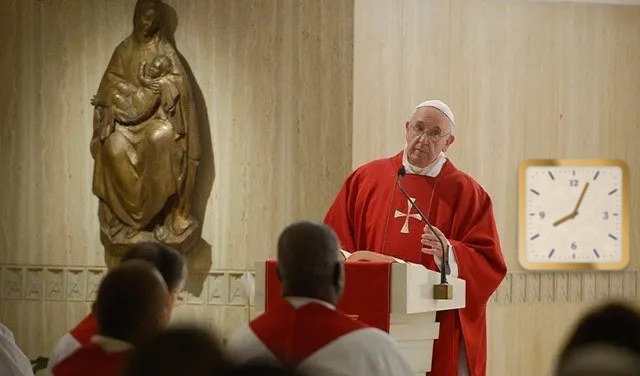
8,04
